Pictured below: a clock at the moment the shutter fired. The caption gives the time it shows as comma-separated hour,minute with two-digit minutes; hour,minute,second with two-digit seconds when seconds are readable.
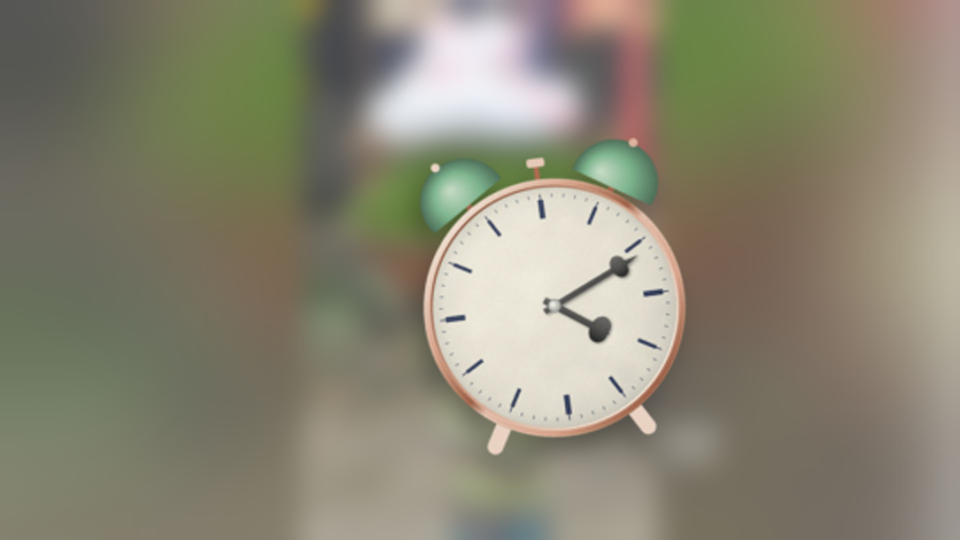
4,11
